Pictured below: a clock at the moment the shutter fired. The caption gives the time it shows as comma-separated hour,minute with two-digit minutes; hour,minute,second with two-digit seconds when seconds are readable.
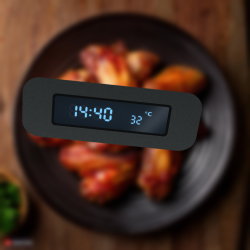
14,40
